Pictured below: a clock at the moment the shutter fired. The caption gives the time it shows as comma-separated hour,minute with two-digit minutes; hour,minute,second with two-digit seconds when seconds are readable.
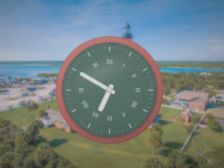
6,50
